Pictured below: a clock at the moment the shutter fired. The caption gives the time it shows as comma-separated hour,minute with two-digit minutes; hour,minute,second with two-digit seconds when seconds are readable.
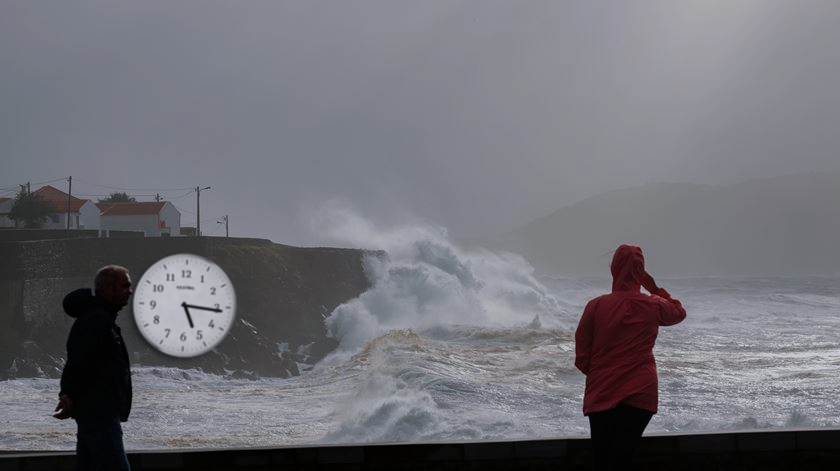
5,16
